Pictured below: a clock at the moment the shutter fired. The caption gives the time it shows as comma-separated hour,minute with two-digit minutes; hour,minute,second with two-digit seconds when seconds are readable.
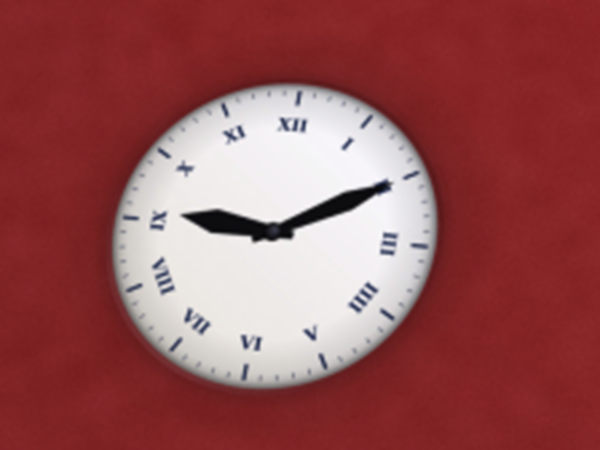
9,10
